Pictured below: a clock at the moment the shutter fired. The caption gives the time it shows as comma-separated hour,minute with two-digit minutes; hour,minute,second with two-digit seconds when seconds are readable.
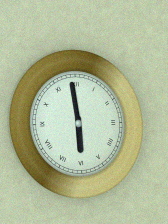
5,59
